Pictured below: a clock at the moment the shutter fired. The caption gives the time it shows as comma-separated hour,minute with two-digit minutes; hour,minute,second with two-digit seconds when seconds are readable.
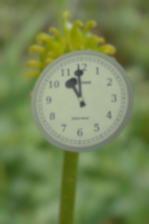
10,59
